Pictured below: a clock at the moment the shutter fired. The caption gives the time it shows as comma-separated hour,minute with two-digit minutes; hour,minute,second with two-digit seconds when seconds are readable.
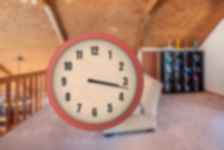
3,17
